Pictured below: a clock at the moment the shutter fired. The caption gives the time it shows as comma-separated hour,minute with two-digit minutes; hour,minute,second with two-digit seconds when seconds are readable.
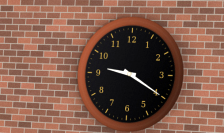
9,20
